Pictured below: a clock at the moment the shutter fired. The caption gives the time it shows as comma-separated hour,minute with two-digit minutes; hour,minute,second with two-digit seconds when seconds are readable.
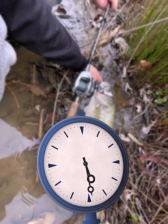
5,29
